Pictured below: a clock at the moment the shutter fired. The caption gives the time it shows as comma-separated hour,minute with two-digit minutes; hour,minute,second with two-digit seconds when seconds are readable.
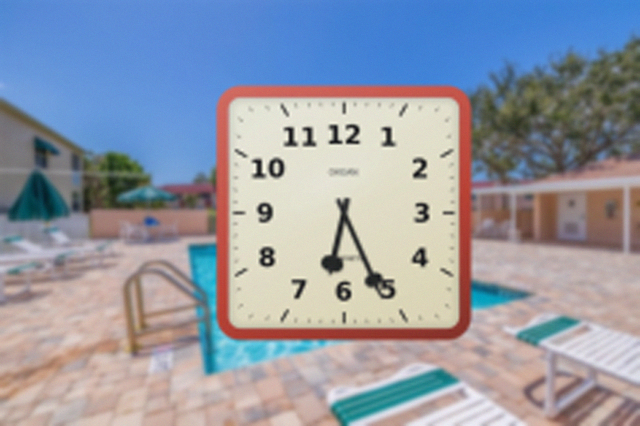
6,26
